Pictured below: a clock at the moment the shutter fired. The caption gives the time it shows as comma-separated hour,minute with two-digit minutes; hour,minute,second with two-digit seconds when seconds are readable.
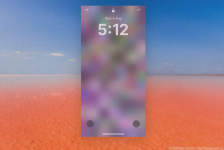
5,12
